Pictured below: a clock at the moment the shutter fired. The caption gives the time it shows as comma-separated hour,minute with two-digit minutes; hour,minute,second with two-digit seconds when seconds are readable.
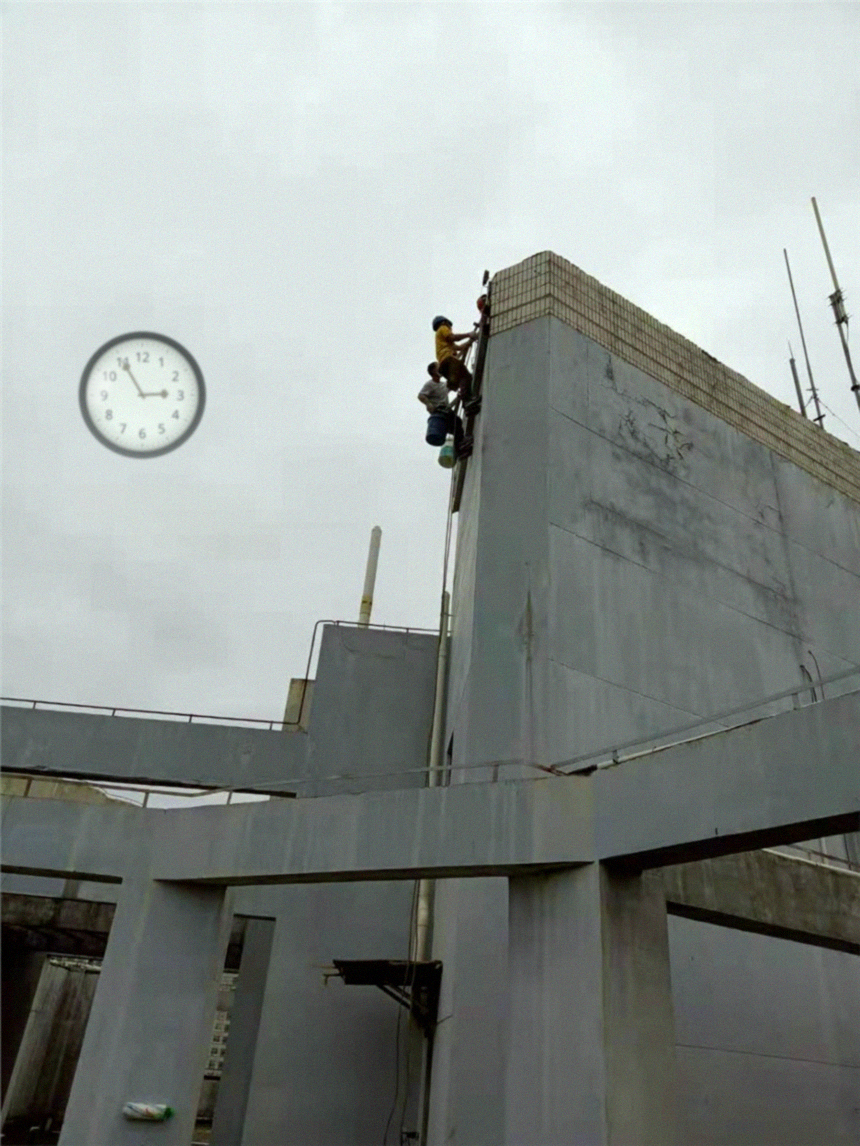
2,55
